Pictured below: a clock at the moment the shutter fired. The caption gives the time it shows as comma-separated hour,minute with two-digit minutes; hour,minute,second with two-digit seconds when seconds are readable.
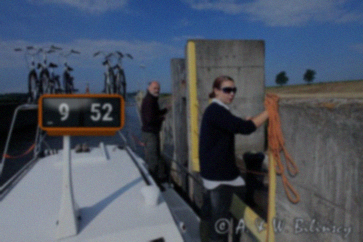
9,52
